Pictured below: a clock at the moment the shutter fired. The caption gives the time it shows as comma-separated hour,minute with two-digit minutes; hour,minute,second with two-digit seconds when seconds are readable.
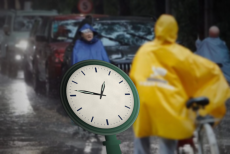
12,47
